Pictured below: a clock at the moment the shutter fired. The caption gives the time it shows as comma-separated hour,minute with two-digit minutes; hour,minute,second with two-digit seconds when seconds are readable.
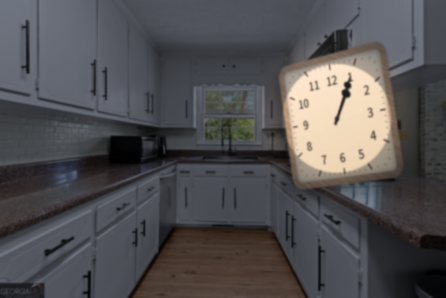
1,05
